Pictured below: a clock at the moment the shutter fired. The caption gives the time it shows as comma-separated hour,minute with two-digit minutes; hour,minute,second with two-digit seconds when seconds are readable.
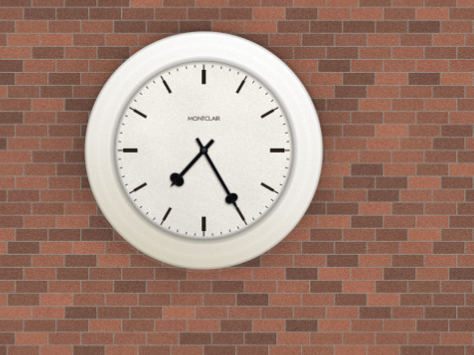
7,25
